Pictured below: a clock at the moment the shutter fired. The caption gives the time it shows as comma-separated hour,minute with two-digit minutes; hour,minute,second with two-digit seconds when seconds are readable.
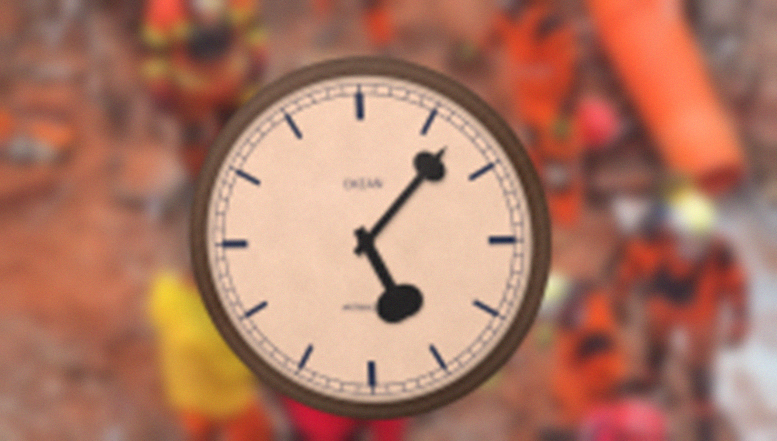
5,07
